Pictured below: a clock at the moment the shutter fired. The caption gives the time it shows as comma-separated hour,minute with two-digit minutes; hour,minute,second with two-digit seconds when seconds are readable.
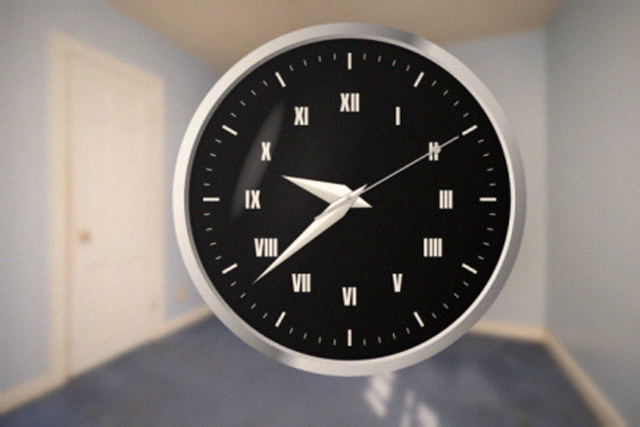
9,38,10
